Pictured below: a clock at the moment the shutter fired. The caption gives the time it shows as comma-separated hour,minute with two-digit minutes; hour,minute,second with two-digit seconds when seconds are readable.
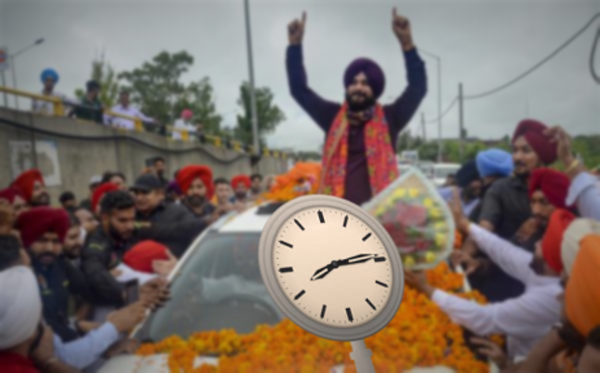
8,14
